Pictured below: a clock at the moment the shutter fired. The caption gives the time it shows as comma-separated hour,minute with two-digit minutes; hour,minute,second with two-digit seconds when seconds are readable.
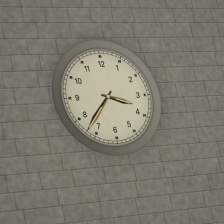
3,37
